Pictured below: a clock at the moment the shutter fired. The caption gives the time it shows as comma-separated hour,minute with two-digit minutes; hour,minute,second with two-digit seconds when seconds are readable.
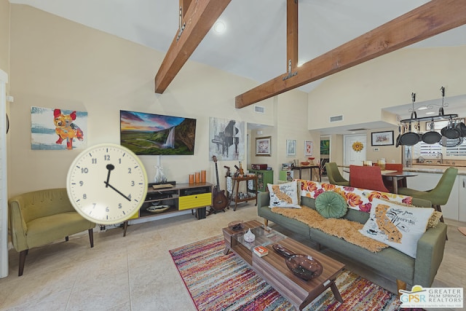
12,21
